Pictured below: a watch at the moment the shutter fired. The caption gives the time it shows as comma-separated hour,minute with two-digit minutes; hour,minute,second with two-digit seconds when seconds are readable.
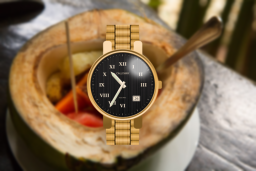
10,35
